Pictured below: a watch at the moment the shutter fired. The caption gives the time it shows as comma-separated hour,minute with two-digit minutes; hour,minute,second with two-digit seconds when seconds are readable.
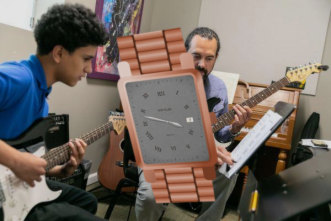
3,48
